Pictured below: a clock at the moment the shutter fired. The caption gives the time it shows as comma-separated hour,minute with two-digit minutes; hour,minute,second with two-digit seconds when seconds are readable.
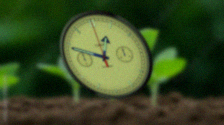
12,49
